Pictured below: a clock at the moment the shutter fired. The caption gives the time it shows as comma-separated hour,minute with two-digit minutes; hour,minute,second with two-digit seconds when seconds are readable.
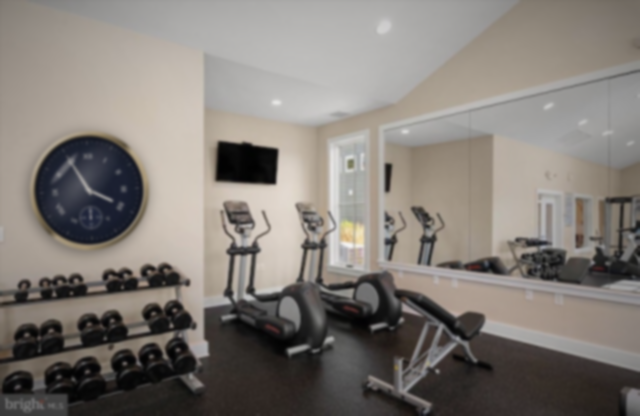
3,55
